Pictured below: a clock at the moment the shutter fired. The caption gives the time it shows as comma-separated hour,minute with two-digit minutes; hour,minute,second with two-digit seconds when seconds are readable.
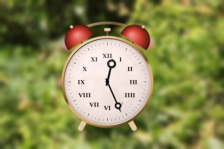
12,26
